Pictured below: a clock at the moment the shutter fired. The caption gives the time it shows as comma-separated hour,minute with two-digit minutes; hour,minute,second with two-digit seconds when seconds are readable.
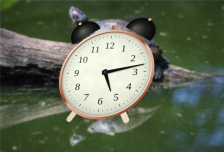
5,13
